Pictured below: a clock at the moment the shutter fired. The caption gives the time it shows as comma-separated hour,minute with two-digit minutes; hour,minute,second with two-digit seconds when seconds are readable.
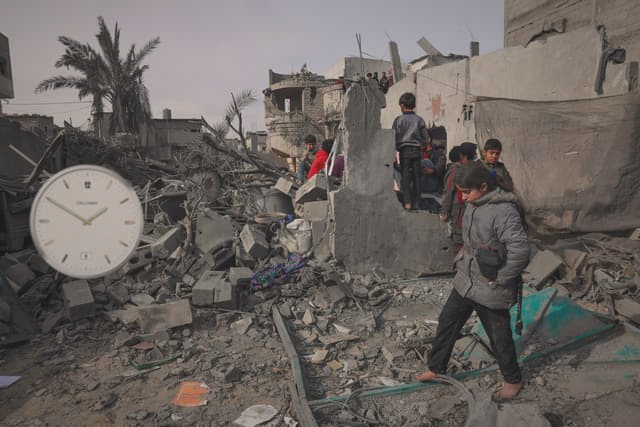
1,50
